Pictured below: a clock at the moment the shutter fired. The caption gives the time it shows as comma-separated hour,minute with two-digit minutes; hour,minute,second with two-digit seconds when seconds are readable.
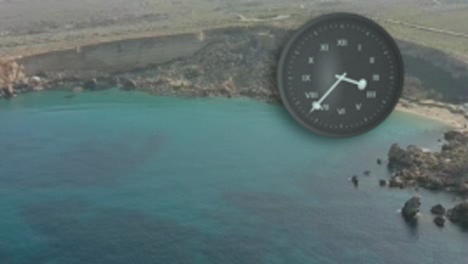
3,37
